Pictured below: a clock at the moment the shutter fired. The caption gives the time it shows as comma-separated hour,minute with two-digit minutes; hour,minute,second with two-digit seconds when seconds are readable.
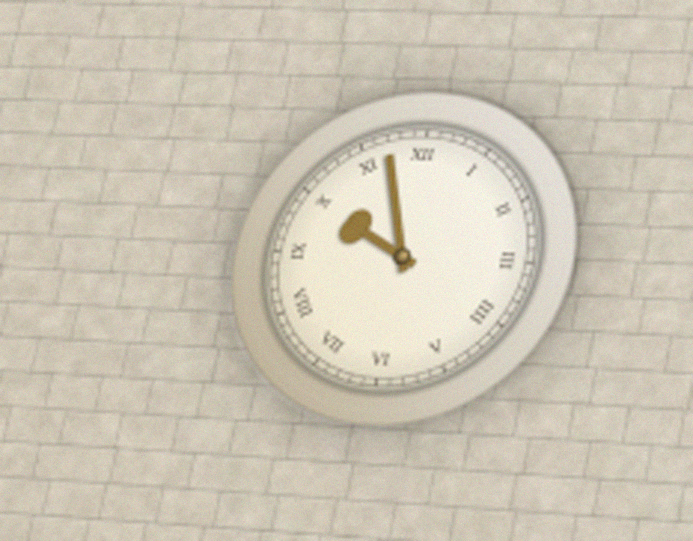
9,57
